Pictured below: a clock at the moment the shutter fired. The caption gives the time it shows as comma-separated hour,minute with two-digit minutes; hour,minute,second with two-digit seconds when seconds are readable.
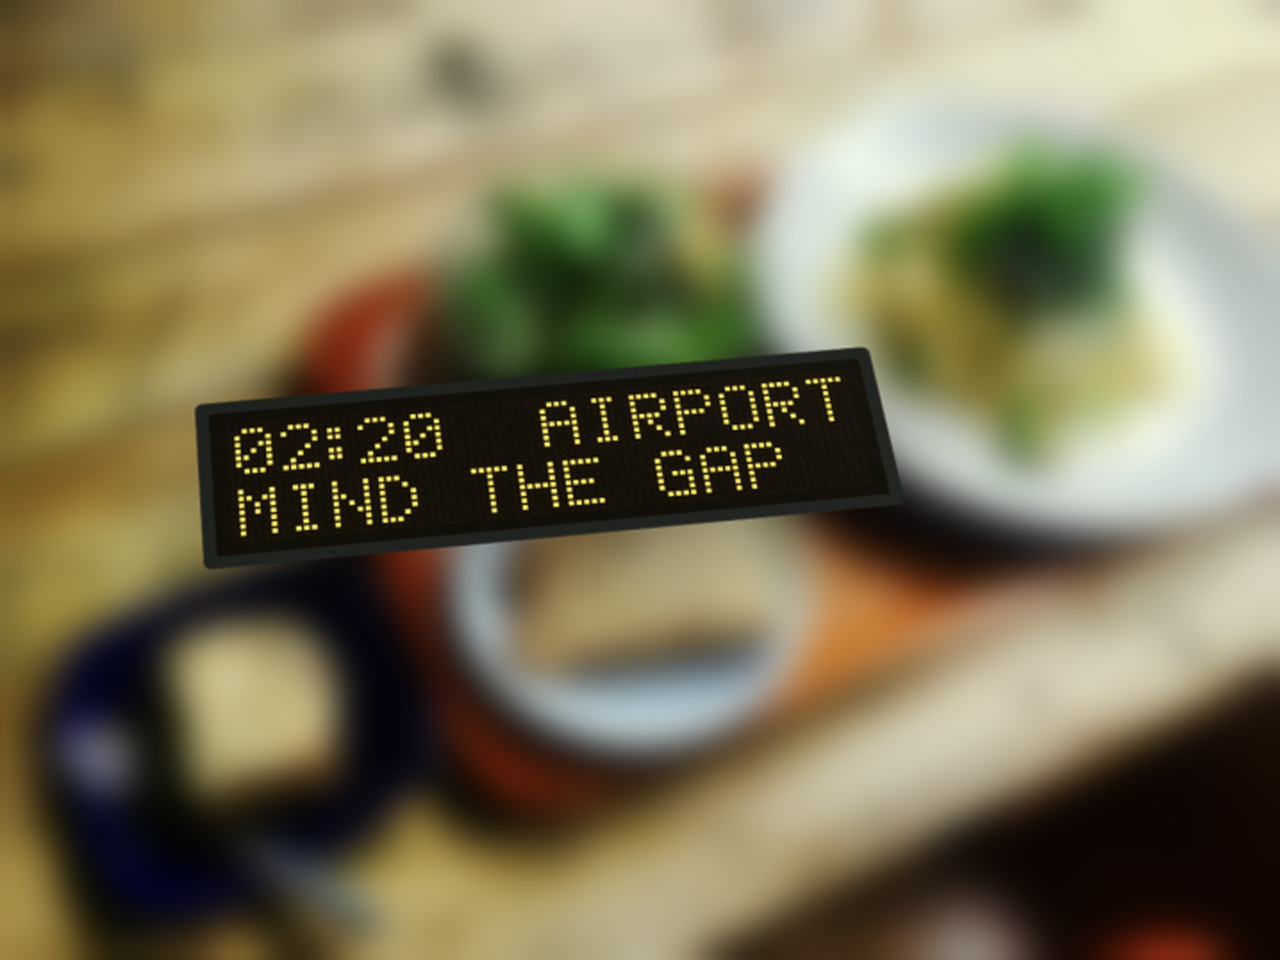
2,20
